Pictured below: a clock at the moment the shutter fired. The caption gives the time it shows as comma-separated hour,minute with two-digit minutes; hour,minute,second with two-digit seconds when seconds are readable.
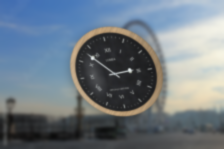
2,53
